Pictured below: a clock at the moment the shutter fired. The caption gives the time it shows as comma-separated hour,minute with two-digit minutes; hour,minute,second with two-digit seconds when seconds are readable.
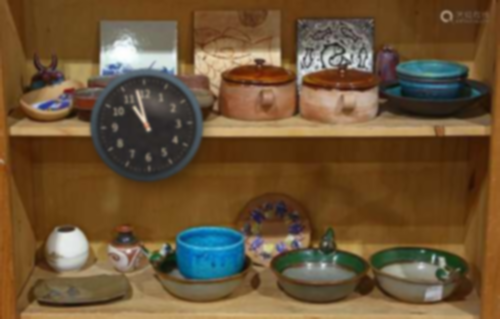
10,58
